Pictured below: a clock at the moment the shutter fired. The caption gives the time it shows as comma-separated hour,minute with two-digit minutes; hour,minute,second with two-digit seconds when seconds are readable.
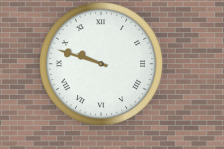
9,48
